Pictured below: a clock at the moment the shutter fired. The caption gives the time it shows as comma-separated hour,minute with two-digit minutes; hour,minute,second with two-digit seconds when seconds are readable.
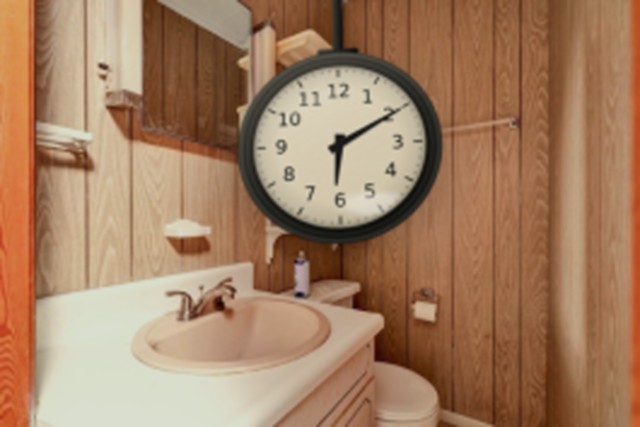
6,10
